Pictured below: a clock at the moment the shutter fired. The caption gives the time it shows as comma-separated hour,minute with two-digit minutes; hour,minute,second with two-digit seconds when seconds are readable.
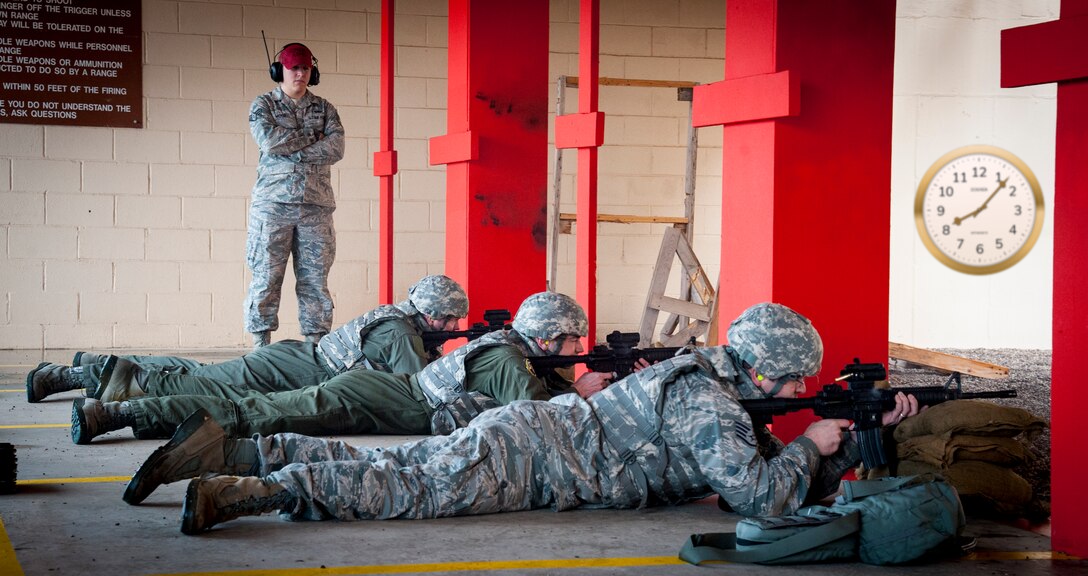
8,07
